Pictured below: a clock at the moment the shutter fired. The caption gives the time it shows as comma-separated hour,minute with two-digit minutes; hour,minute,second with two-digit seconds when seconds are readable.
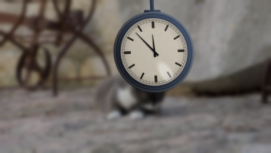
11,53
